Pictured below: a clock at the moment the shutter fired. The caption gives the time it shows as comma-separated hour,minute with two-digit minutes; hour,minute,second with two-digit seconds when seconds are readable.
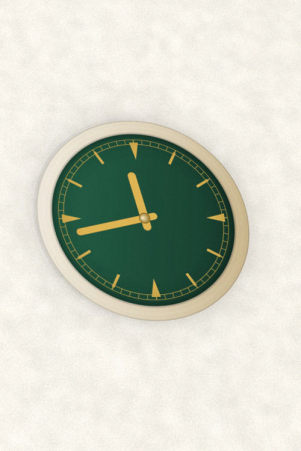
11,43
